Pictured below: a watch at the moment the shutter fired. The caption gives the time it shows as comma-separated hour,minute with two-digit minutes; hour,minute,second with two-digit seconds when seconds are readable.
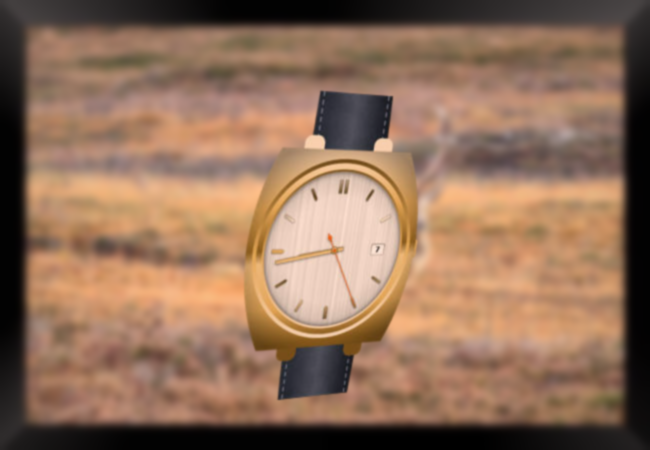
8,43,25
